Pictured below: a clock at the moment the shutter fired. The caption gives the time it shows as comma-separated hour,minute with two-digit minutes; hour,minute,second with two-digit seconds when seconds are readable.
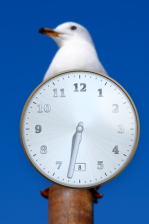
6,32
